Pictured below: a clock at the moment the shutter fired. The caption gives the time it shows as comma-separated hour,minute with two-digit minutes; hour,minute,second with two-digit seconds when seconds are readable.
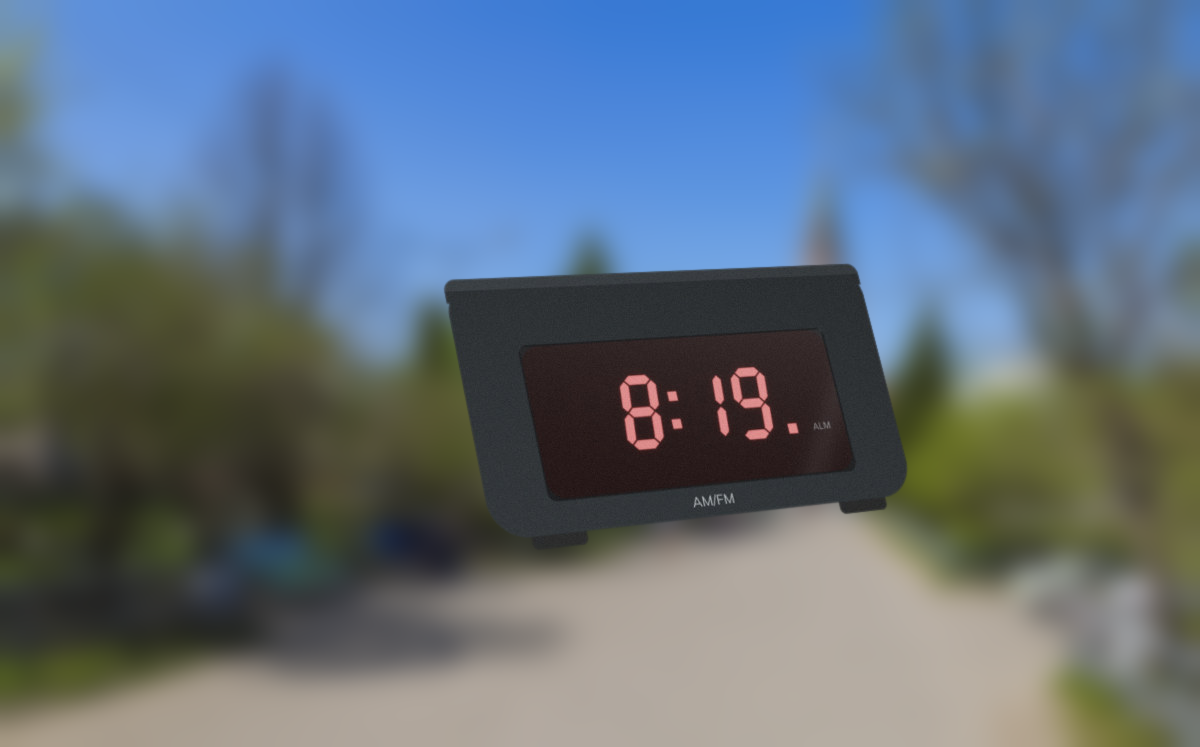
8,19
